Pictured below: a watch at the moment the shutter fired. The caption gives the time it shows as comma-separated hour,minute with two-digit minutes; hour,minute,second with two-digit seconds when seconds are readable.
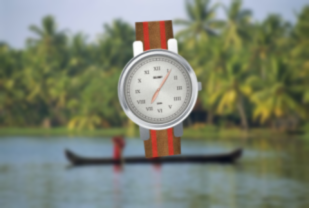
7,06
